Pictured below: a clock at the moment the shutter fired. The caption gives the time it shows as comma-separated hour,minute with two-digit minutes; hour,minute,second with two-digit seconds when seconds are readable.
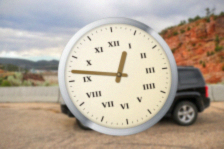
12,47
